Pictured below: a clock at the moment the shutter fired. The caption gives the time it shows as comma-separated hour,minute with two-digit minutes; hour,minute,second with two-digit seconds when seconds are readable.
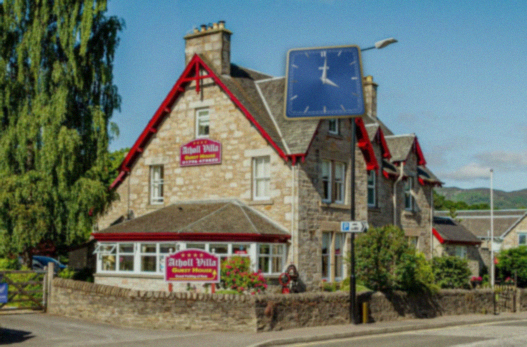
4,01
